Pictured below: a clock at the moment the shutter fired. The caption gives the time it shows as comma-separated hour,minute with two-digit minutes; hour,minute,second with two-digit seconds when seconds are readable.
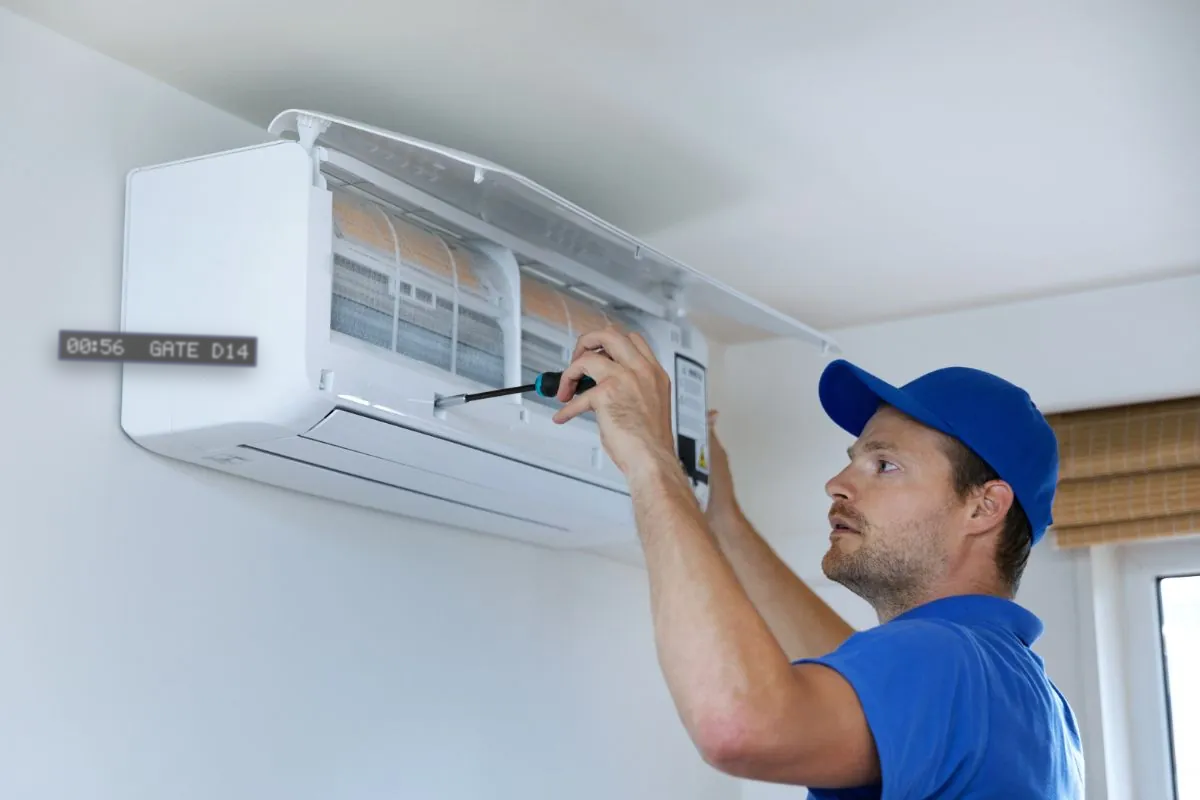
0,56
